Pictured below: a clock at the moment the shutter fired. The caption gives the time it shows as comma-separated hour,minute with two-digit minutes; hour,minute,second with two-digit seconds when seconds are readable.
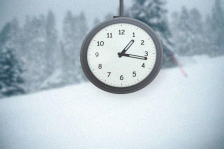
1,17
